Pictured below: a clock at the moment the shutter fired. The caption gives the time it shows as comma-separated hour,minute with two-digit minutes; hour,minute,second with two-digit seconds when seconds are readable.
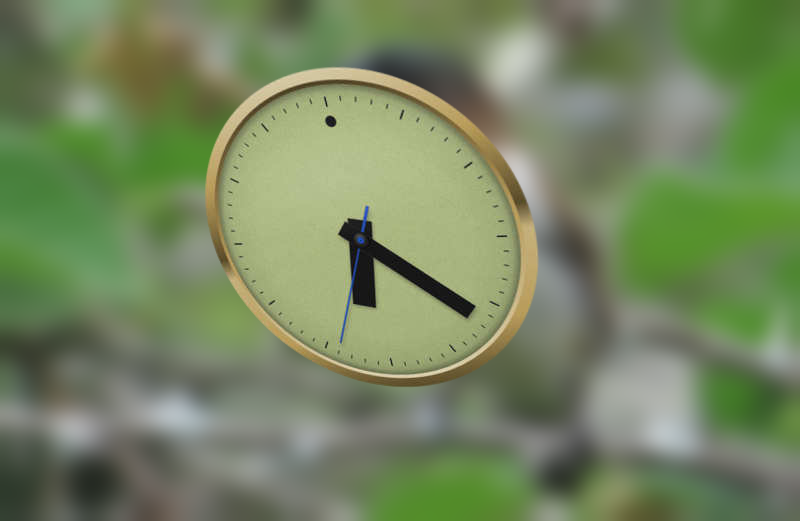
6,21,34
